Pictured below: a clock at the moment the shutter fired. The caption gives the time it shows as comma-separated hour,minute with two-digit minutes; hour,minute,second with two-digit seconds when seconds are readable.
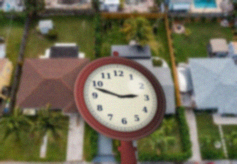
2,48
